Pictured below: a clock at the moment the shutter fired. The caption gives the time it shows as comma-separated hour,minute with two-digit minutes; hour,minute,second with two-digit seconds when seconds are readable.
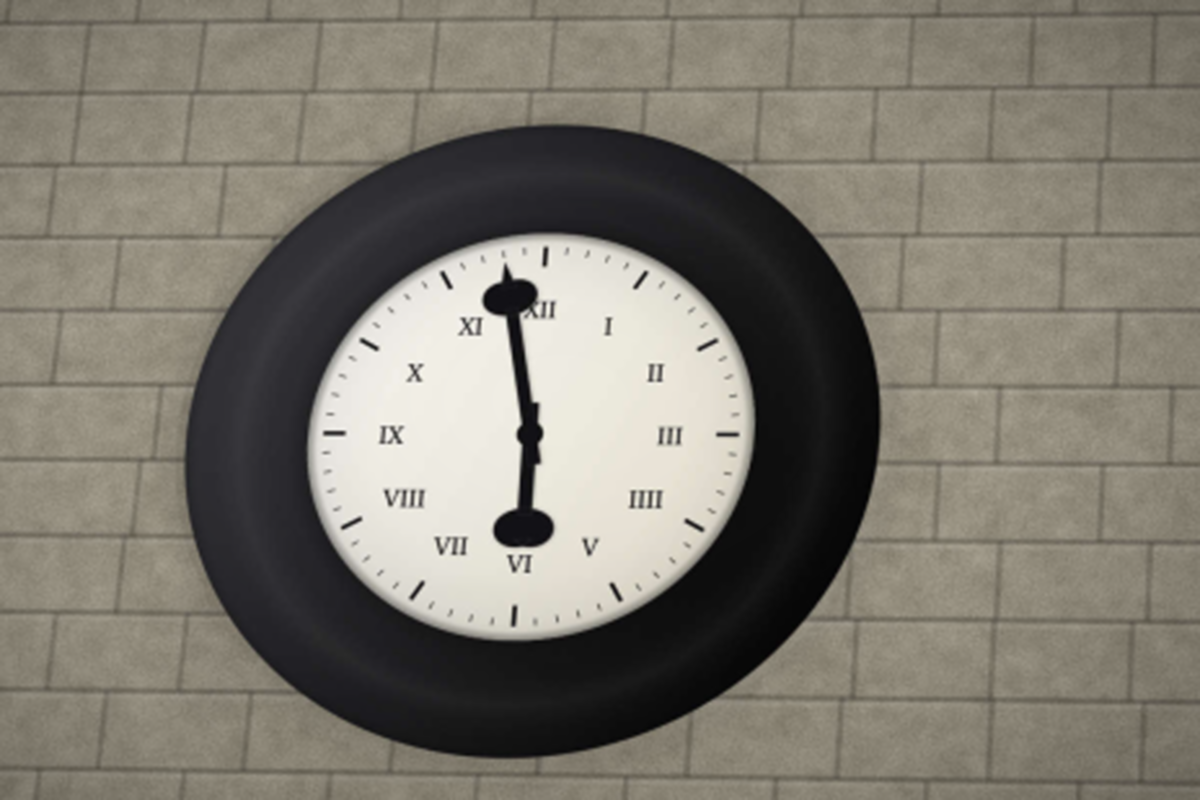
5,58
